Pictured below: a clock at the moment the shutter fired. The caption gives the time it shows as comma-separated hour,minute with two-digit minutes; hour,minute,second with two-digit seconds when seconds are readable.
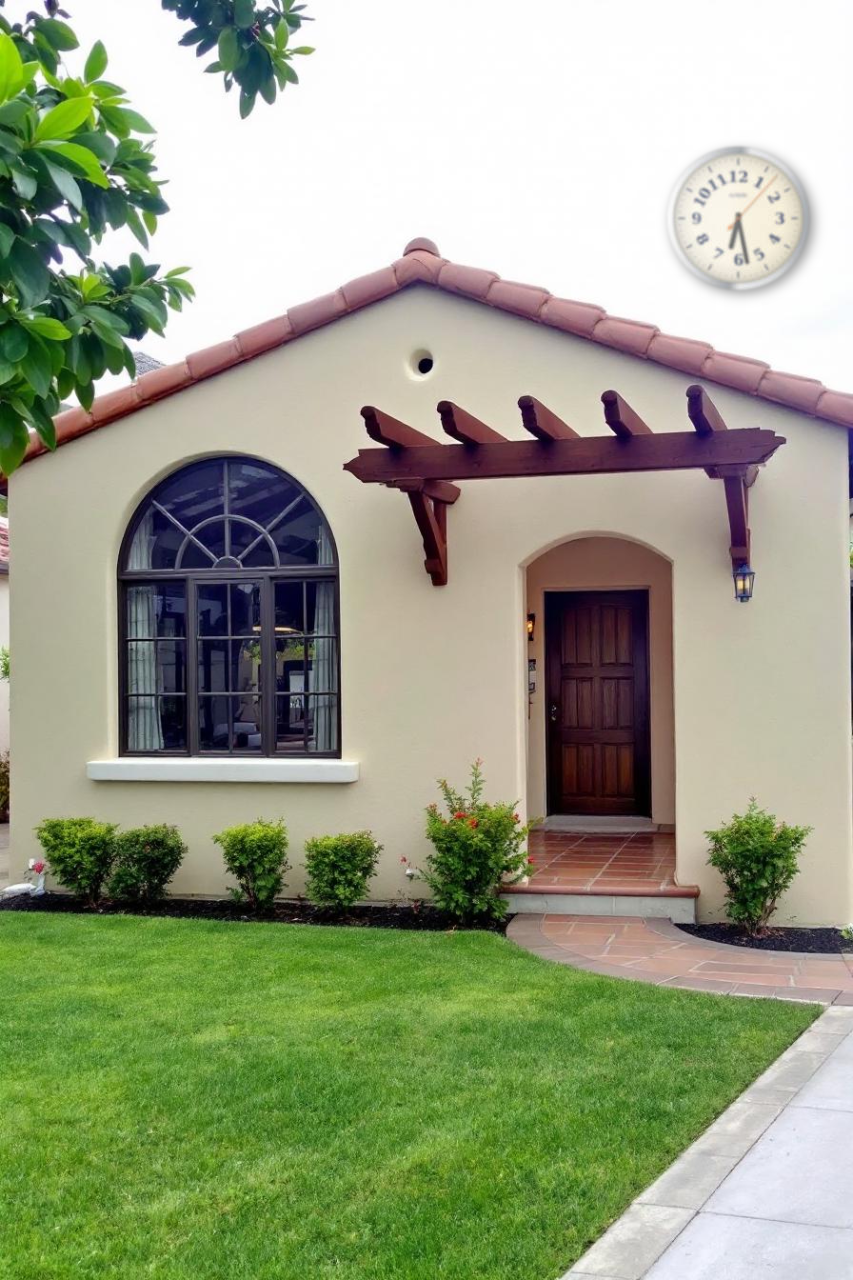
6,28,07
